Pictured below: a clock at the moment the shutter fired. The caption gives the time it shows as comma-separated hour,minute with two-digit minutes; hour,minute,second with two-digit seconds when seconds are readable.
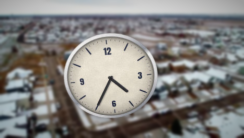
4,35
